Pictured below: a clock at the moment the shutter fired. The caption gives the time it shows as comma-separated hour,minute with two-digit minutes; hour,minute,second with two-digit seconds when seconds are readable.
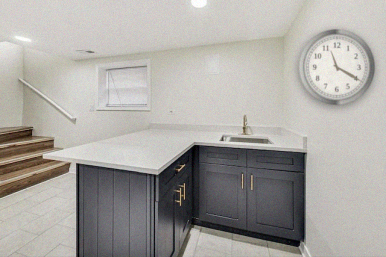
11,20
